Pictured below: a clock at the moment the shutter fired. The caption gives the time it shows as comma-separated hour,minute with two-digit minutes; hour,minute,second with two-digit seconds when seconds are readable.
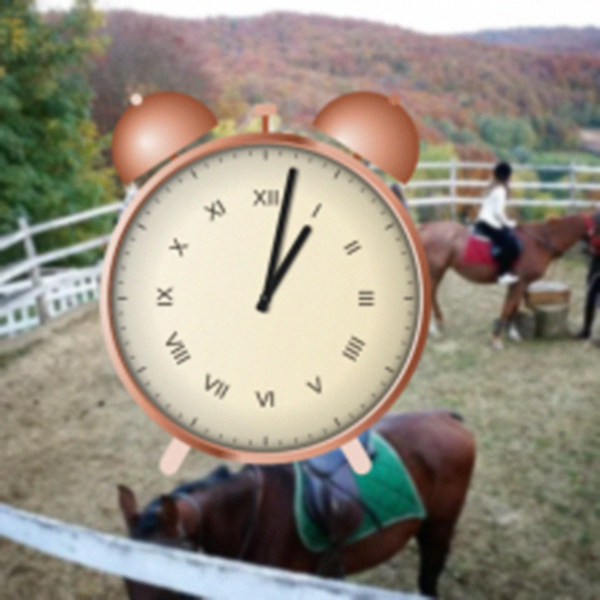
1,02
